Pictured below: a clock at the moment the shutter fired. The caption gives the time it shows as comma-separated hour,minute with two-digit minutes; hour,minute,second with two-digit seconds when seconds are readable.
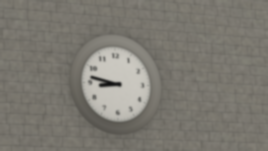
8,47
